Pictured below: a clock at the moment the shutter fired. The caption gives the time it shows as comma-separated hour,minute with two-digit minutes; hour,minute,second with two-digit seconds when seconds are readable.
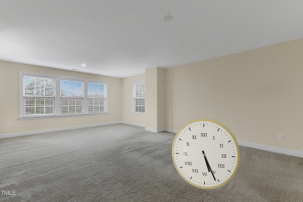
5,26
